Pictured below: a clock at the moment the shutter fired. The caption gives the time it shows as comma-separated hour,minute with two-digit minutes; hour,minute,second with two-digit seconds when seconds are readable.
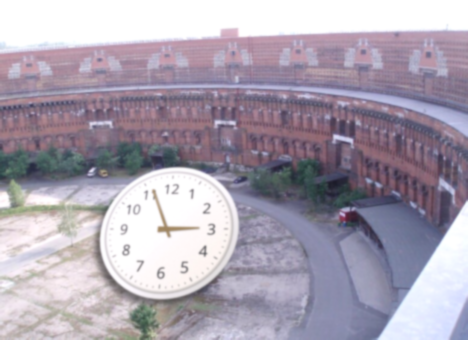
2,56
